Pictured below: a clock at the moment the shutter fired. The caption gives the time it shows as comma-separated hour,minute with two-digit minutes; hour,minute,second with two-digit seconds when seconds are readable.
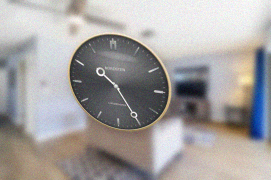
10,25
